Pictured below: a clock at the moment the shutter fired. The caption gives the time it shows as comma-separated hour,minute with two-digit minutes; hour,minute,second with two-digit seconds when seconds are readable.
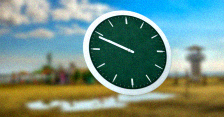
9,49
